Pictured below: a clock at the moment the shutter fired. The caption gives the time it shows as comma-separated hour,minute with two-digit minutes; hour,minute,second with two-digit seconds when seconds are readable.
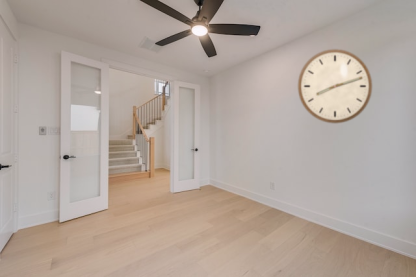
8,12
